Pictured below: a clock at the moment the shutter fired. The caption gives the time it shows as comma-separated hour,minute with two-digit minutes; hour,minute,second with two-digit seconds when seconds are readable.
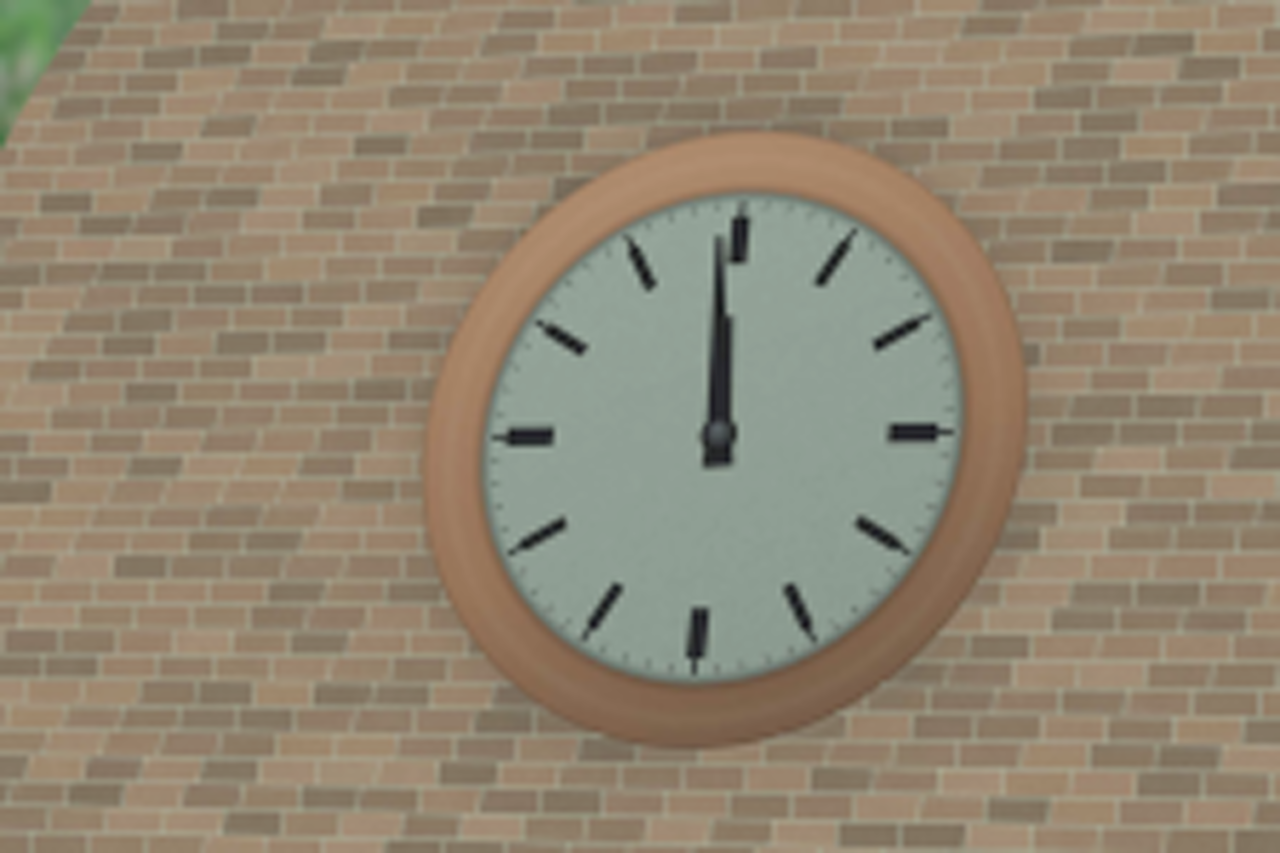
11,59
